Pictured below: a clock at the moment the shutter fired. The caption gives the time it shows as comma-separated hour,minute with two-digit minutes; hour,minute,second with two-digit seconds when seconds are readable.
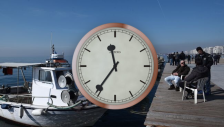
11,36
